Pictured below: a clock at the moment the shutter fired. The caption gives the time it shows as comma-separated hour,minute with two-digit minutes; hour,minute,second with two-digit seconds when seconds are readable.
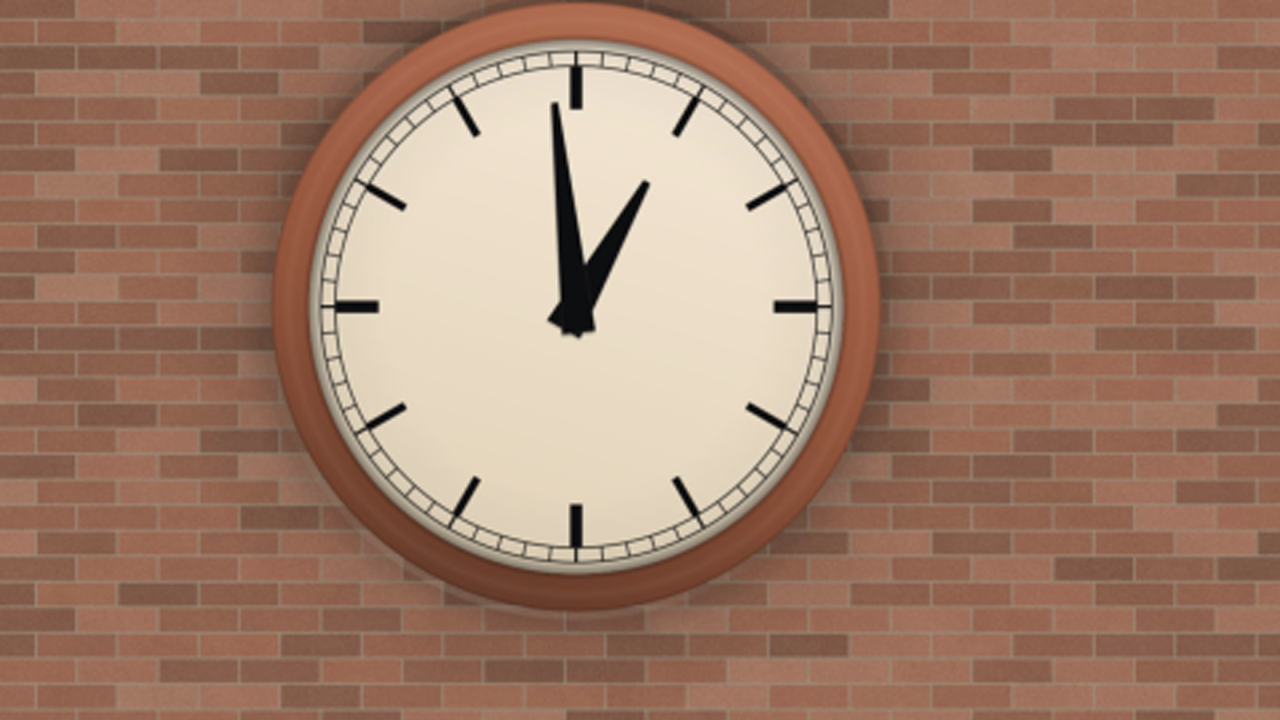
12,59
